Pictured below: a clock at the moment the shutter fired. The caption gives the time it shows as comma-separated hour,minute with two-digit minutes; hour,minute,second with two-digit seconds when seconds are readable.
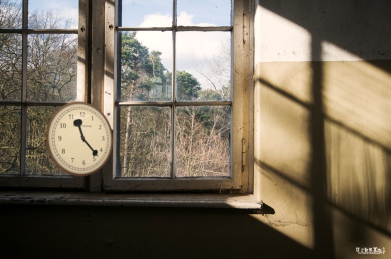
11,23
